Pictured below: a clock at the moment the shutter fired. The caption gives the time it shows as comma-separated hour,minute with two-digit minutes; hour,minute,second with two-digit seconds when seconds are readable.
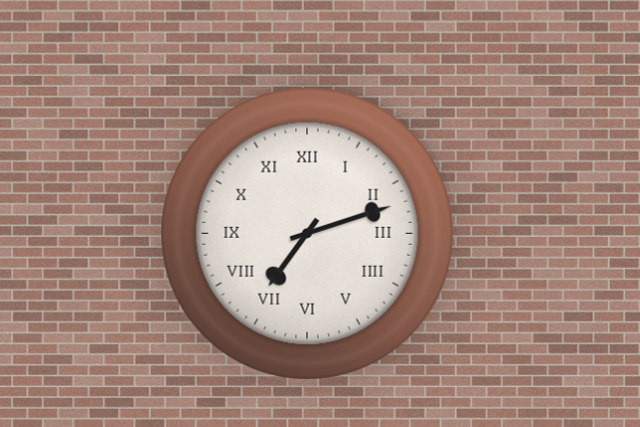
7,12
